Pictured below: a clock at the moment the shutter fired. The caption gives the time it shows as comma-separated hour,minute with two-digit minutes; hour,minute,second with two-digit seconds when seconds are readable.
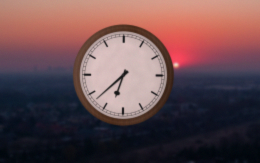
6,38
